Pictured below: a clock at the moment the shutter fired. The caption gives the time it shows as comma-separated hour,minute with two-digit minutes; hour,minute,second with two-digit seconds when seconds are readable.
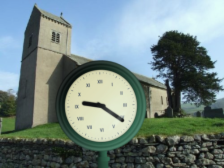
9,21
